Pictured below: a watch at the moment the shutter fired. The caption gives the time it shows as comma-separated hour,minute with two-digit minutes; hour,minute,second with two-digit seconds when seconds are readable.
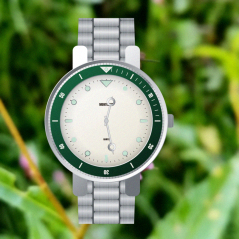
12,28
